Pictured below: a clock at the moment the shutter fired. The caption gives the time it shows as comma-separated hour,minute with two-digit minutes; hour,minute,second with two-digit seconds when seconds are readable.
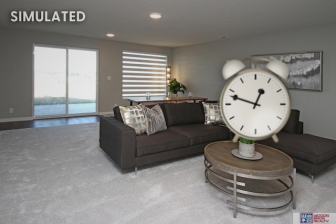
12,48
